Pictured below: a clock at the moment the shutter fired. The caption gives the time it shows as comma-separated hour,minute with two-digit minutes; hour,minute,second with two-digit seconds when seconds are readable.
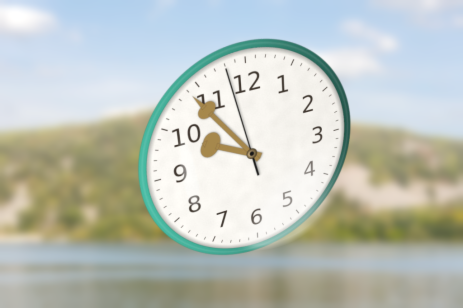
9,53,58
